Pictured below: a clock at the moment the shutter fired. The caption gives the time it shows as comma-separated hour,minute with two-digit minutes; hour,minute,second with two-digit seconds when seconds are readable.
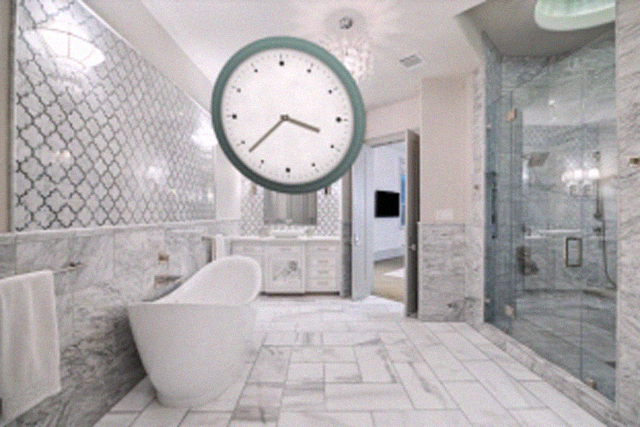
3,38
